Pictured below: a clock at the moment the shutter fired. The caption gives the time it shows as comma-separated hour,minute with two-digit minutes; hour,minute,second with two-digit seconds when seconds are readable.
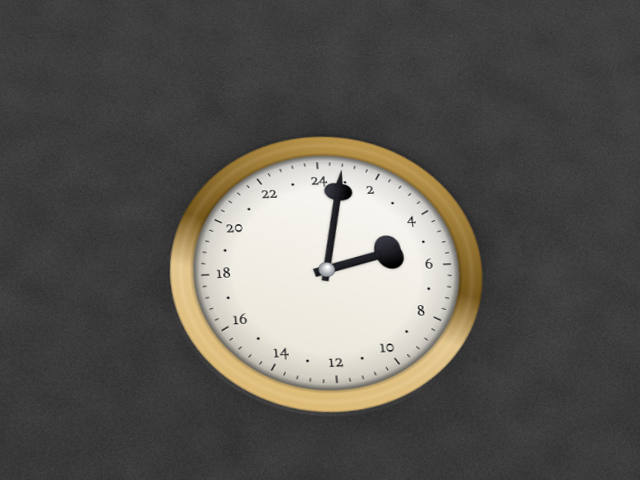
5,02
